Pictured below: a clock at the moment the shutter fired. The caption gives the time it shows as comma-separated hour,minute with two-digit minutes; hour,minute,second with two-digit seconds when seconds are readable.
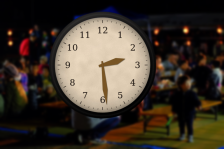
2,29
